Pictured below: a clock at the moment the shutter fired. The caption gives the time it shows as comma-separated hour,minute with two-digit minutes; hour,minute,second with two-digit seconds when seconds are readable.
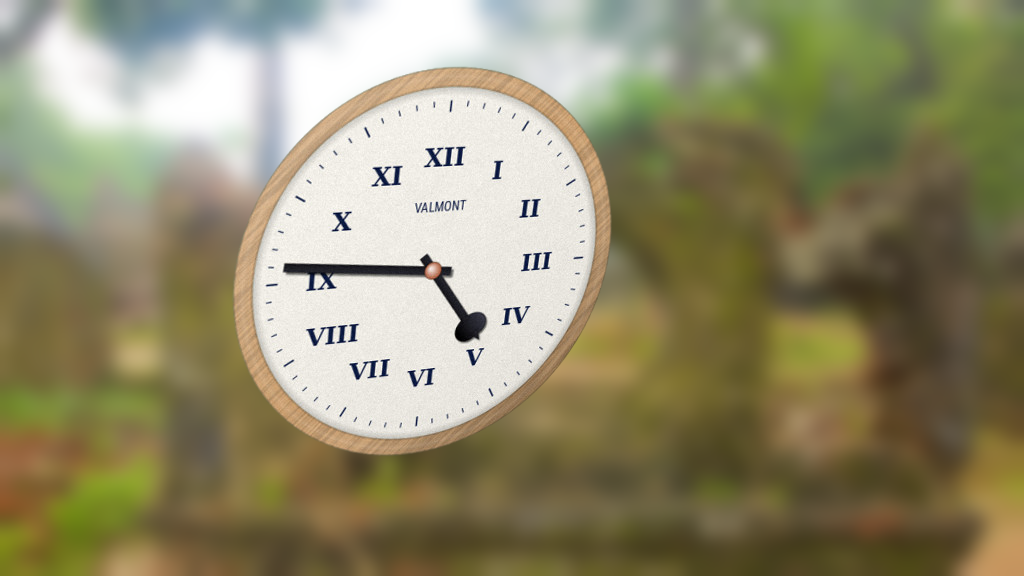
4,46
